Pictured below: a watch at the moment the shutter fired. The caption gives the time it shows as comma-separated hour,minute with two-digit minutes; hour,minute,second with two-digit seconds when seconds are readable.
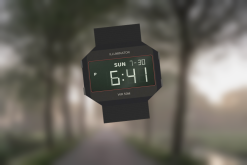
6,41
